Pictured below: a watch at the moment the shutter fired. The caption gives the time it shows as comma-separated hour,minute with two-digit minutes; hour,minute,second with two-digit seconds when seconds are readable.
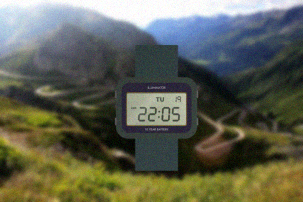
22,05
